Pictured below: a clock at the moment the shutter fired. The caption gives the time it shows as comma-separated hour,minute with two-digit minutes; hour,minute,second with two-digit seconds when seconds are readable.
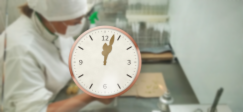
12,03
